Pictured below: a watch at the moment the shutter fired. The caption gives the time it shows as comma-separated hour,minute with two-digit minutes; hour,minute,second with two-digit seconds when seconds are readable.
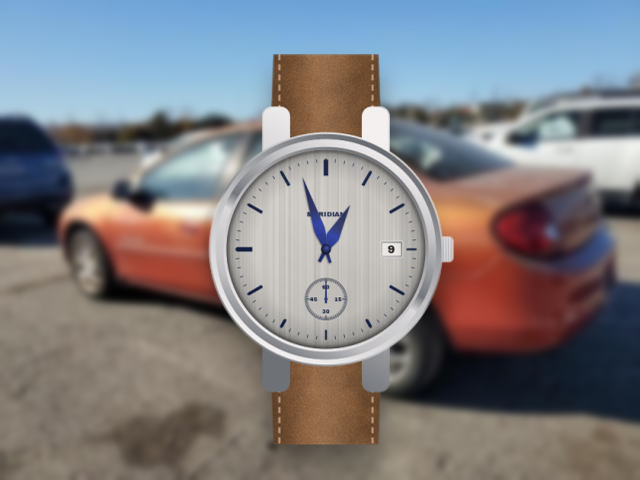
12,57
